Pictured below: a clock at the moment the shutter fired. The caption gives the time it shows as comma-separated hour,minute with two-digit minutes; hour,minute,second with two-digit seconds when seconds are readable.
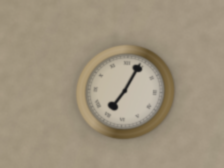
7,04
